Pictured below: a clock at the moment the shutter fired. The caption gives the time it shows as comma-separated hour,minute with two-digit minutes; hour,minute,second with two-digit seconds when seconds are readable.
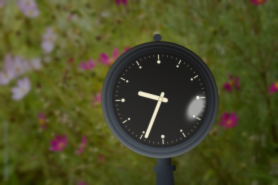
9,34
